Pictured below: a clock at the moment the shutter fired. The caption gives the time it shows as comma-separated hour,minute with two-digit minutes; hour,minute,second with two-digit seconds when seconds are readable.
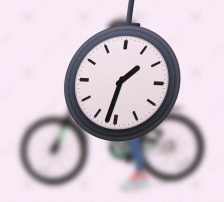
1,32
